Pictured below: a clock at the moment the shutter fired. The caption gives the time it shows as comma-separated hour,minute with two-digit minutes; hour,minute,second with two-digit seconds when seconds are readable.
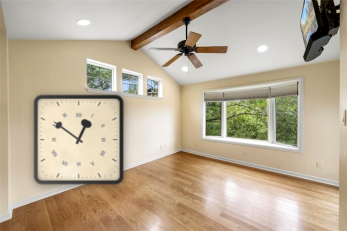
12,51
